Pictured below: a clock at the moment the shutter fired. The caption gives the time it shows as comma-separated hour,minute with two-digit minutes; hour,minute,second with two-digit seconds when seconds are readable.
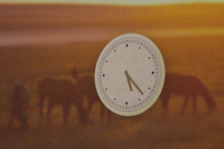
5,23
